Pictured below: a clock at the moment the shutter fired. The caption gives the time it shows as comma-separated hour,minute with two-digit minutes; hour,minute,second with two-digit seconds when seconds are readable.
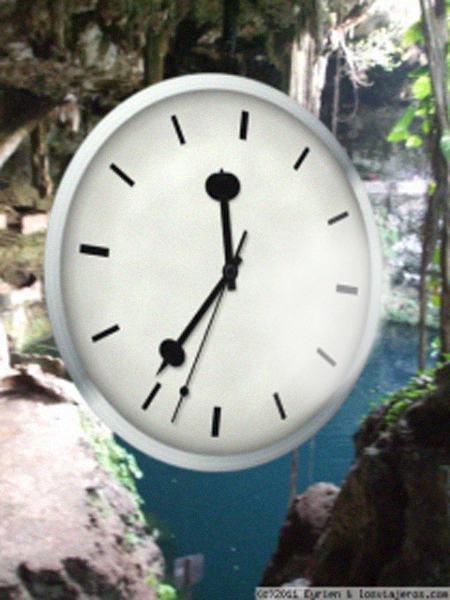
11,35,33
